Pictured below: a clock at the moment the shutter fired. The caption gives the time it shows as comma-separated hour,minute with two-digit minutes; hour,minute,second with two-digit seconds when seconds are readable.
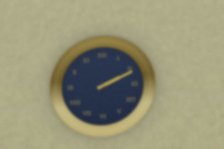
2,11
